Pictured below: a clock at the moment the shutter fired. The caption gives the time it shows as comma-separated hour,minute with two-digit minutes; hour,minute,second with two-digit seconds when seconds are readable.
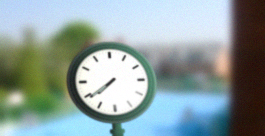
7,39
